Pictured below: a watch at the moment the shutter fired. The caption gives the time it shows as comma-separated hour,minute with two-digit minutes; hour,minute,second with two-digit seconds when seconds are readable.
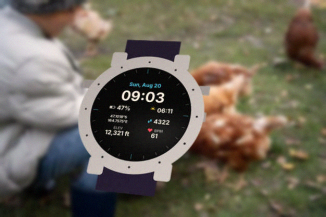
9,03
